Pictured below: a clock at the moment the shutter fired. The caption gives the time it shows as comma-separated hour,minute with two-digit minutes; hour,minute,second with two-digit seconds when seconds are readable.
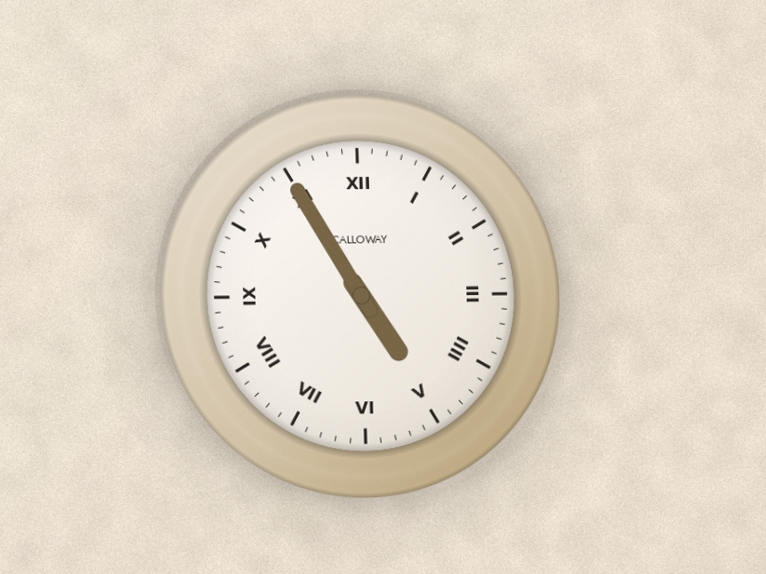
4,55
